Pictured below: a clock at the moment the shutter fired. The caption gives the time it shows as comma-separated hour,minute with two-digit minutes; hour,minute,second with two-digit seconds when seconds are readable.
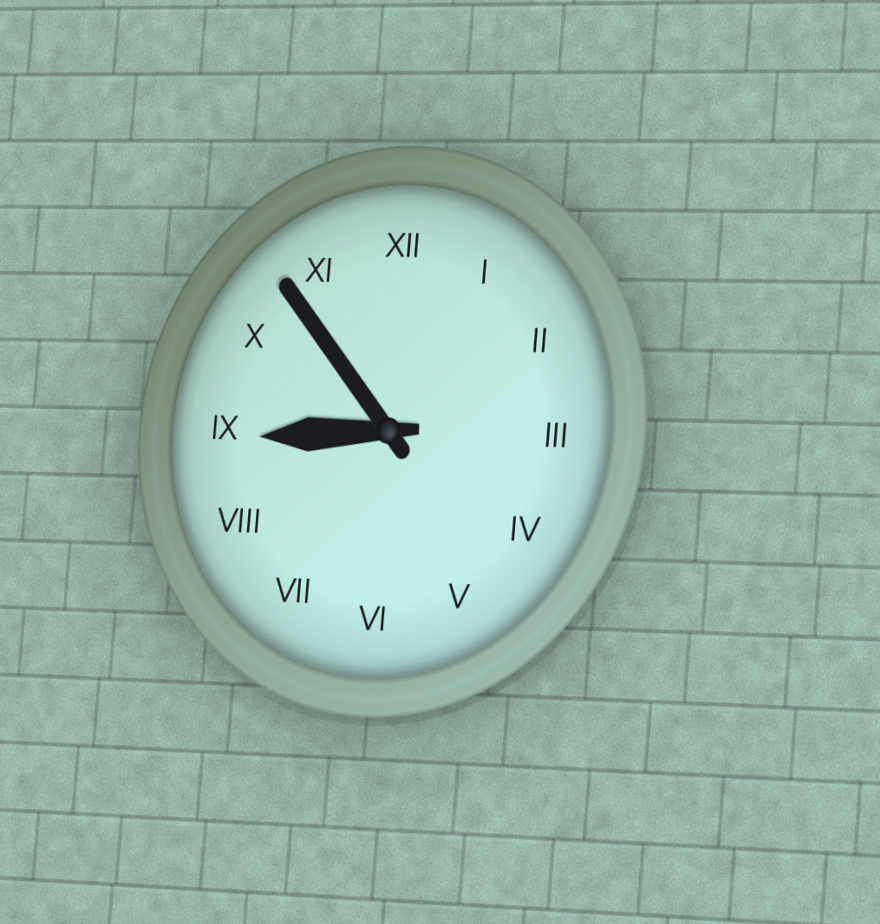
8,53
